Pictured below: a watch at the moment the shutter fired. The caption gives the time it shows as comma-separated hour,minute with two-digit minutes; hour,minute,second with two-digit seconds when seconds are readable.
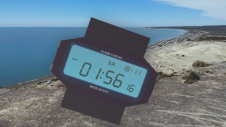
1,56,16
